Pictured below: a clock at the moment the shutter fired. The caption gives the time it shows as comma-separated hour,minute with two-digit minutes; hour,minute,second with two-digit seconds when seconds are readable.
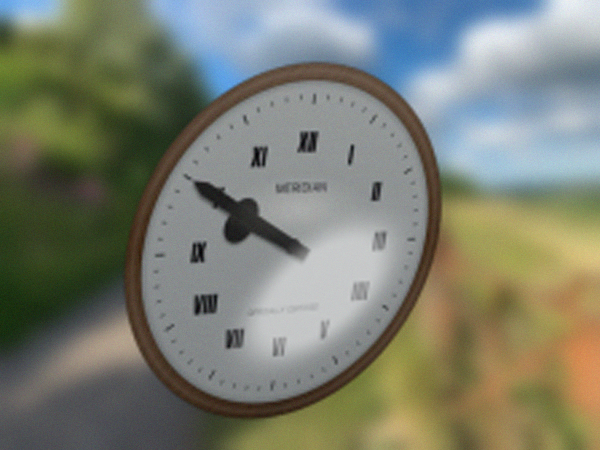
9,50
